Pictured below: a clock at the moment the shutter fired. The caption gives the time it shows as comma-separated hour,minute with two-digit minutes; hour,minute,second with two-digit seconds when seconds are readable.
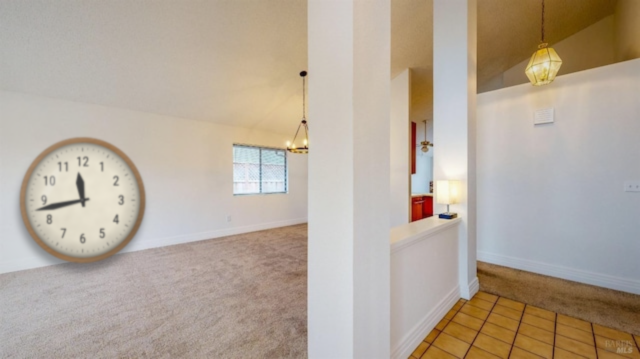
11,43
